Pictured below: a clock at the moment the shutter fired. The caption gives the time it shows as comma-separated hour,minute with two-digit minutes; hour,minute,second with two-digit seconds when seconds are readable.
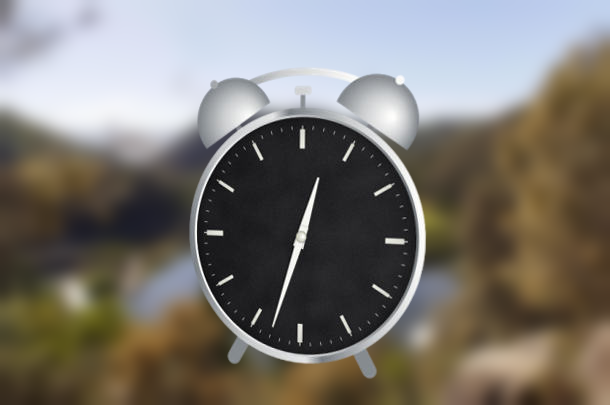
12,33
